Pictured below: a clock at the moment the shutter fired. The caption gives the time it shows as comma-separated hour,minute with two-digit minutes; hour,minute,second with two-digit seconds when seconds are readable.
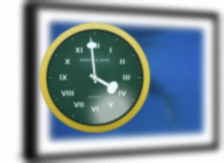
3,59
